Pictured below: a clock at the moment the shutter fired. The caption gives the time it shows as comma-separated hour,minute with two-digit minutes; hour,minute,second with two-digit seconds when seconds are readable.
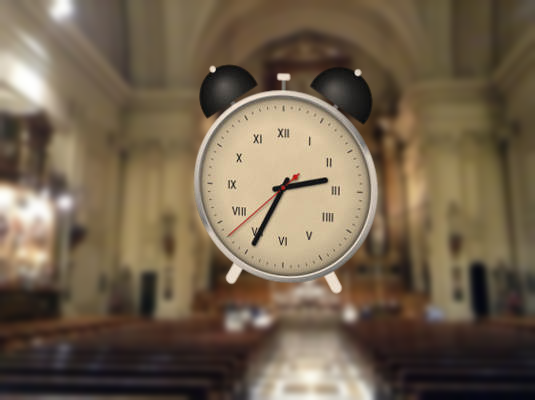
2,34,38
